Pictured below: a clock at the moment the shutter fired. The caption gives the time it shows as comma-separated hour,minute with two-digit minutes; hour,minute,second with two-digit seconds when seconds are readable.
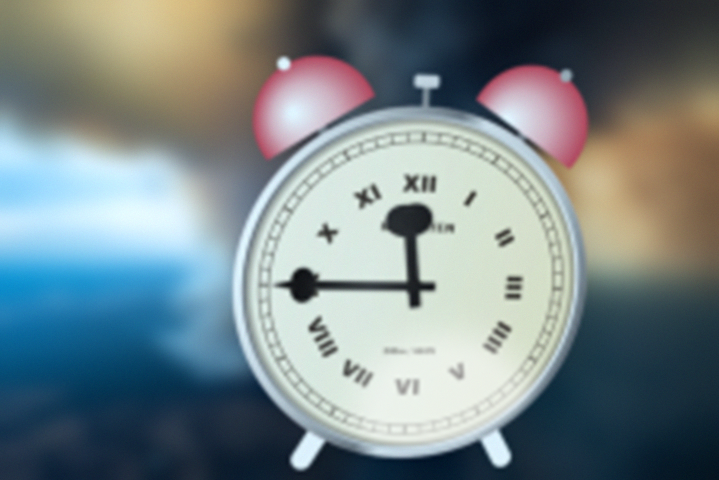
11,45
